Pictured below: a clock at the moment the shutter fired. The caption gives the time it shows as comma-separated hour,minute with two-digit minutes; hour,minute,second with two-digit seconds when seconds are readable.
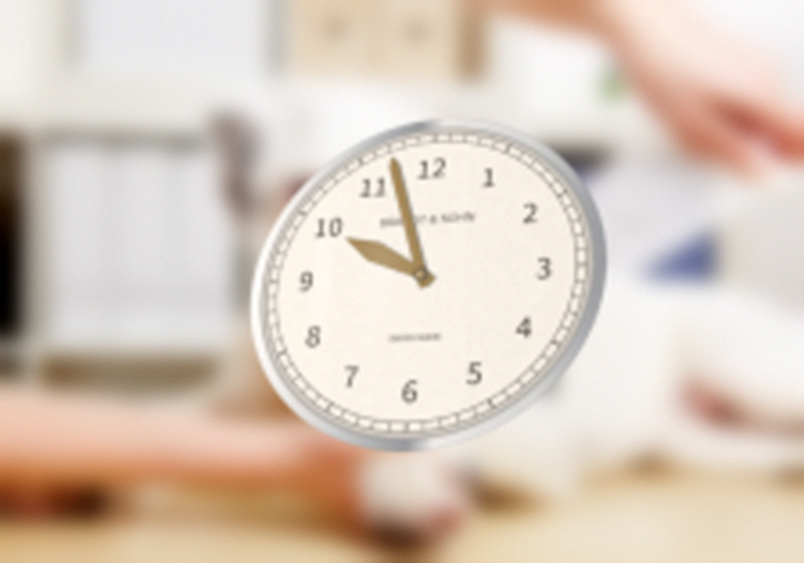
9,57
